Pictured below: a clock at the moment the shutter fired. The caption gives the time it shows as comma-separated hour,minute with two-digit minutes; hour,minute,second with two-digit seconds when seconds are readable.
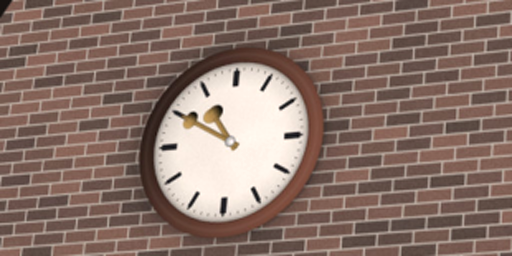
10,50
